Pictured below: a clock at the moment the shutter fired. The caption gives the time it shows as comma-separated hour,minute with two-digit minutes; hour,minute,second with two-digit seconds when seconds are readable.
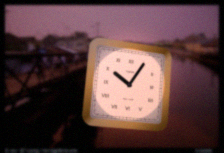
10,05
